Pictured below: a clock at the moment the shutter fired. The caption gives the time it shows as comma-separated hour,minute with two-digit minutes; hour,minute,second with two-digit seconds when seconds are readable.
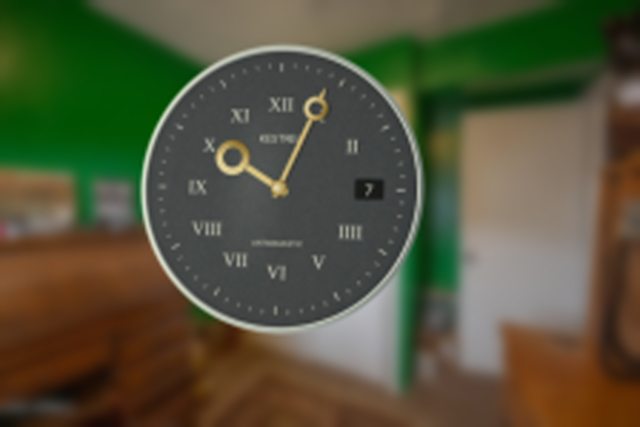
10,04
